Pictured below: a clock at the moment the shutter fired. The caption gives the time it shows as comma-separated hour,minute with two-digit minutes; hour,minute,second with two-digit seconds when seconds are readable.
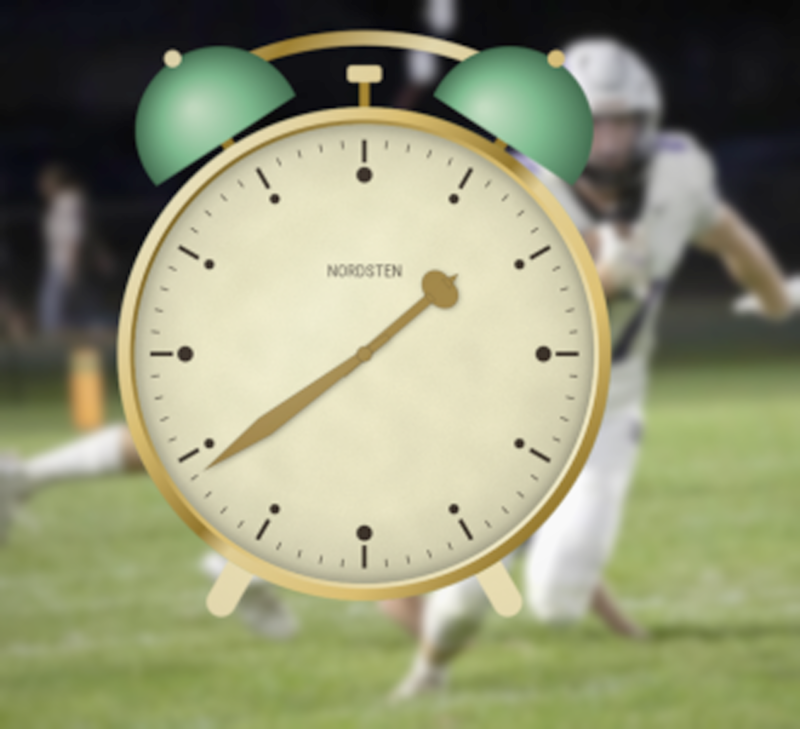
1,39
